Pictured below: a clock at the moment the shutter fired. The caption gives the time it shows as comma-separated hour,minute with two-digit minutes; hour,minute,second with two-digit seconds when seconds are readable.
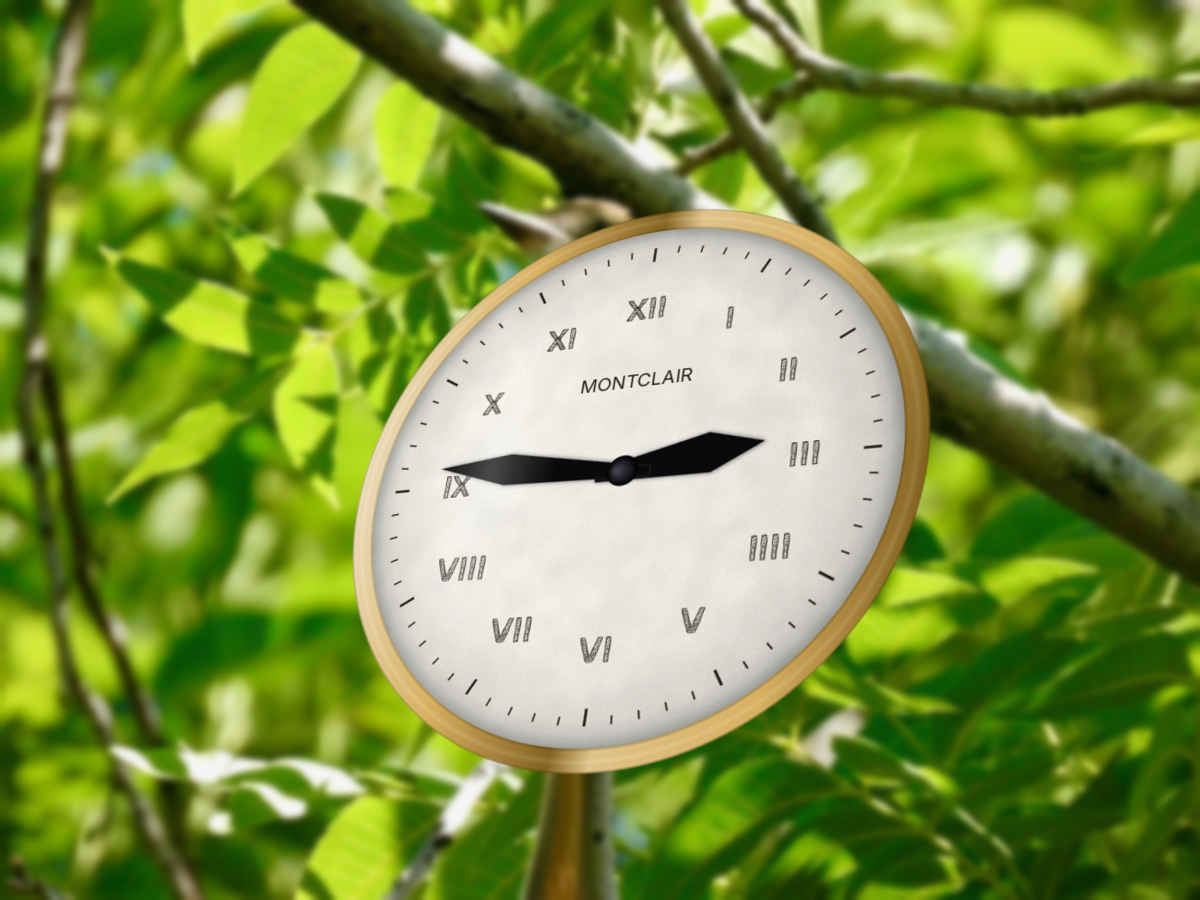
2,46
